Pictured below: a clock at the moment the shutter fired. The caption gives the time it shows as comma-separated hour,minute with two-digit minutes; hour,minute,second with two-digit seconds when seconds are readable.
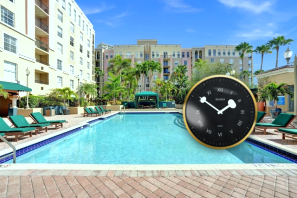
1,51
